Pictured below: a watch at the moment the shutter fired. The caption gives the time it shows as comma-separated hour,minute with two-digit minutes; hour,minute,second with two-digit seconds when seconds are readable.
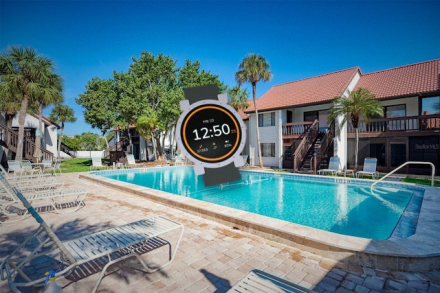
12,50
